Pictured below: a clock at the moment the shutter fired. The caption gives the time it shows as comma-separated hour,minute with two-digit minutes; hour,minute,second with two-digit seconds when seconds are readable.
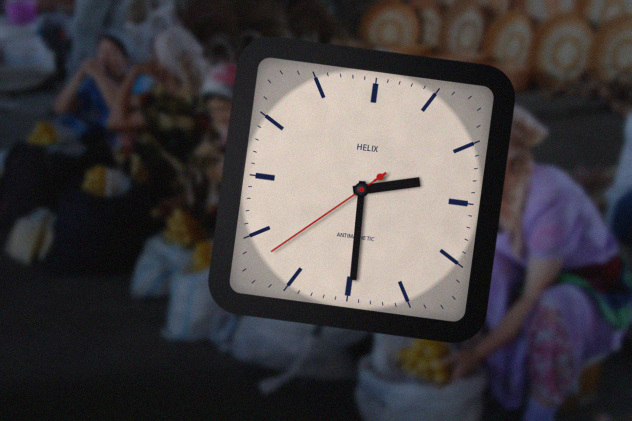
2,29,38
